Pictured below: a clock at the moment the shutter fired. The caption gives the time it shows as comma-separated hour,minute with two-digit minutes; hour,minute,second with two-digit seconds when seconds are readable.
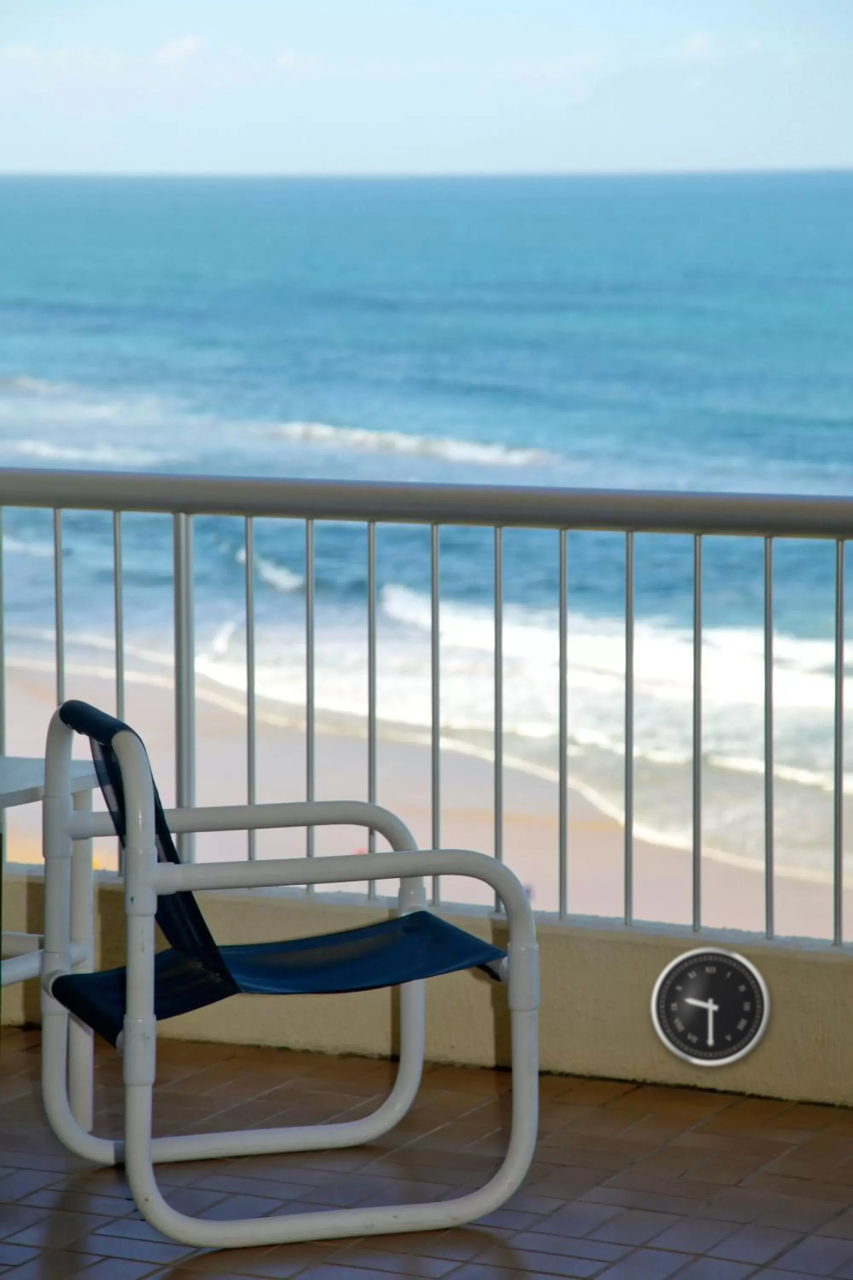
9,30
